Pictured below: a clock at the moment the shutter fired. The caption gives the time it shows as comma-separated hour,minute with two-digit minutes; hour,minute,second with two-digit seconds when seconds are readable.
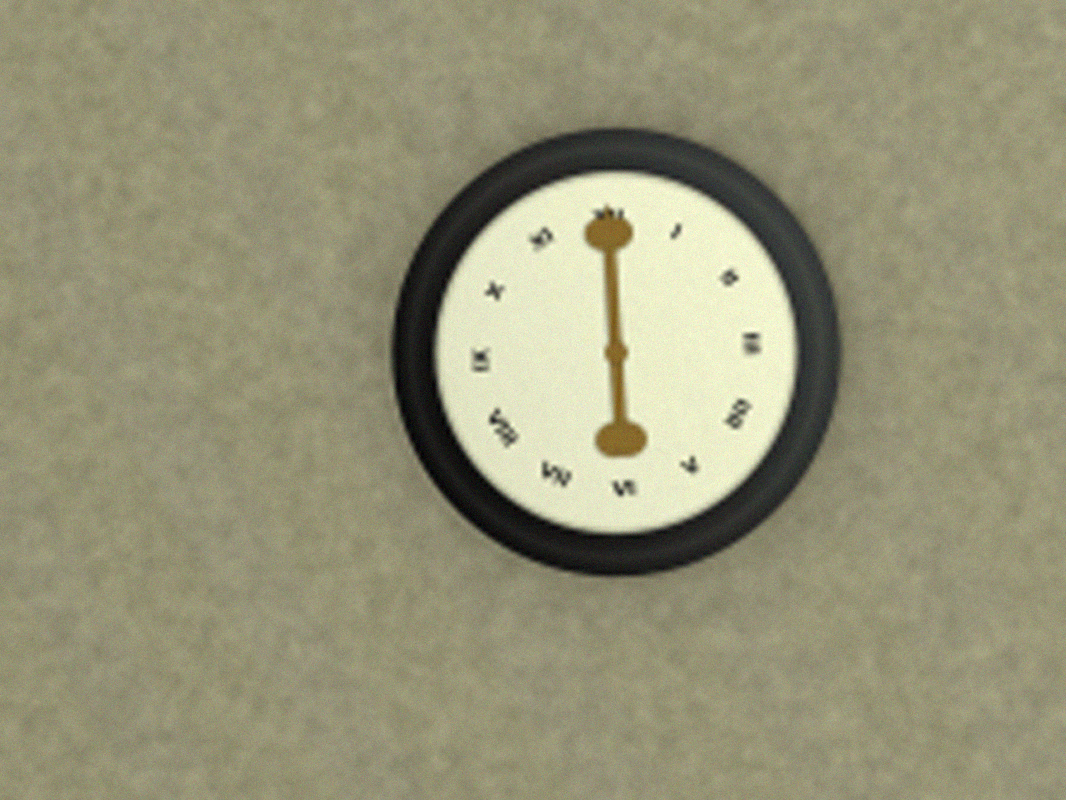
6,00
